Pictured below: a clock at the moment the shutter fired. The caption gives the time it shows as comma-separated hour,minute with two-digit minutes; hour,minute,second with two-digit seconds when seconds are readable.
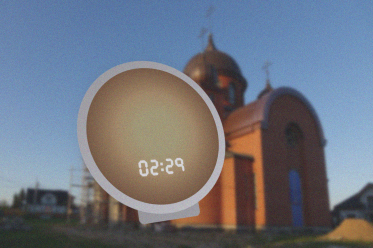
2,29
